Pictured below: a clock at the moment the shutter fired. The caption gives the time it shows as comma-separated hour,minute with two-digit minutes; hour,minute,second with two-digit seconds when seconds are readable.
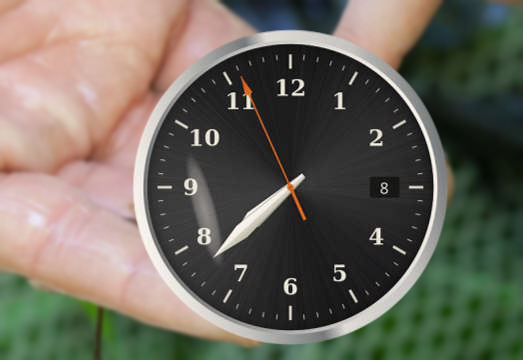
7,37,56
